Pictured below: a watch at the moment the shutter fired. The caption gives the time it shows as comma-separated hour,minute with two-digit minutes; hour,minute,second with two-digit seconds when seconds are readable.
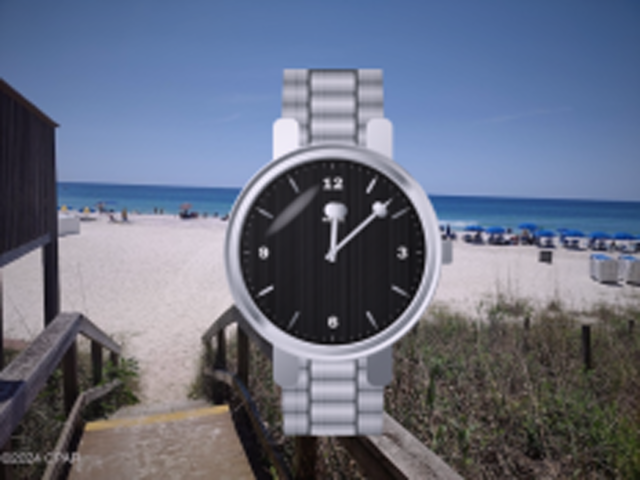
12,08
